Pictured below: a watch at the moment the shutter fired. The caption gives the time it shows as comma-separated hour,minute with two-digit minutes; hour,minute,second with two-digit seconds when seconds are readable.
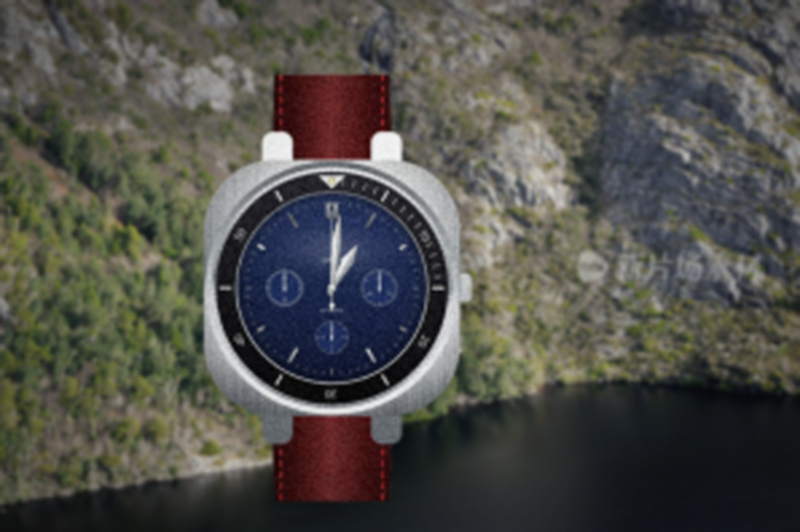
1,01
